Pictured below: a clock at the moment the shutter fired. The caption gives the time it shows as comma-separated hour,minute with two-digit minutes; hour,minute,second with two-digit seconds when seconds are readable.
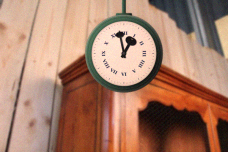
12,58
